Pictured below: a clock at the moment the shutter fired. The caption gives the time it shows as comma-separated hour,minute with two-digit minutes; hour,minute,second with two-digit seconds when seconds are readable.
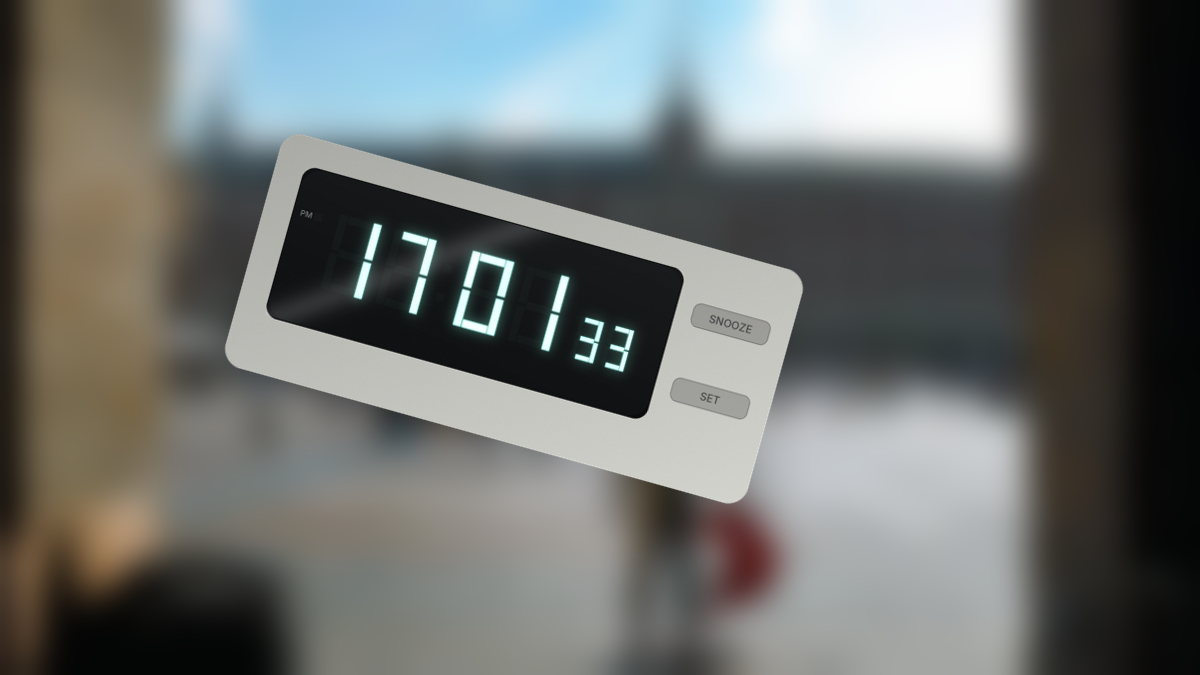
17,01,33
